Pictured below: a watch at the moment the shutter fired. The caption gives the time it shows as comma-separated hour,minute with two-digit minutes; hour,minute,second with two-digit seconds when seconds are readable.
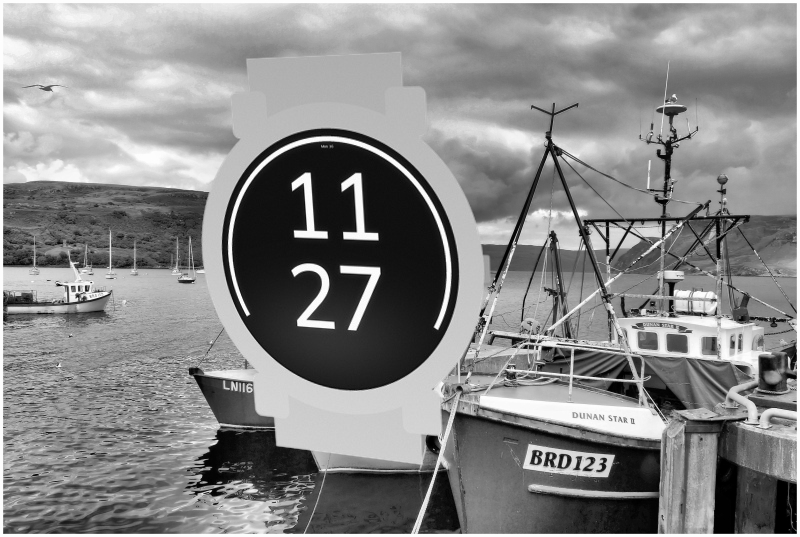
11,27
